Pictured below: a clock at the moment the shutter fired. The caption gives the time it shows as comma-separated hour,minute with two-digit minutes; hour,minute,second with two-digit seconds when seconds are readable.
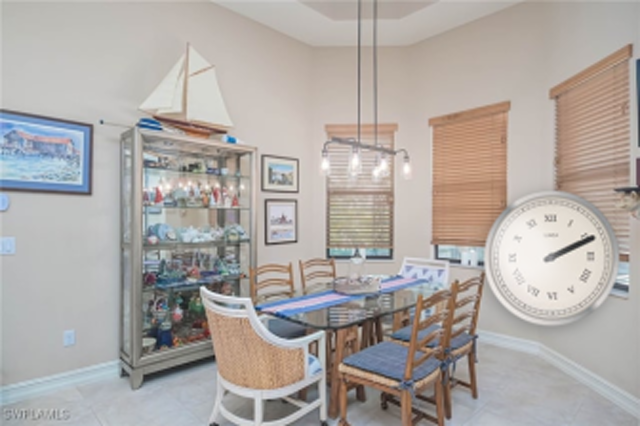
2,11
